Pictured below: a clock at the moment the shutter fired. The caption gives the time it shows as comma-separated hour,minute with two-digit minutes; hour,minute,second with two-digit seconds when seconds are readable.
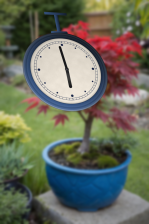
5,59
